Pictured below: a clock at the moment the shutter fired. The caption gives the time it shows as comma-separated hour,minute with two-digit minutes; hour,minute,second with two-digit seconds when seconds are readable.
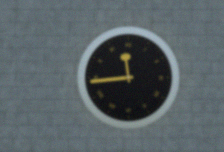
11,44
